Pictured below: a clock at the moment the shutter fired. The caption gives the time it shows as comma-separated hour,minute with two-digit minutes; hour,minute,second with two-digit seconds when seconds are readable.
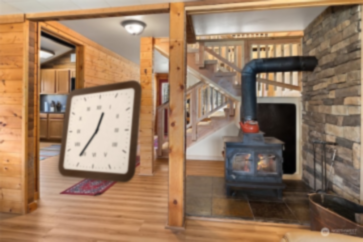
12,36
